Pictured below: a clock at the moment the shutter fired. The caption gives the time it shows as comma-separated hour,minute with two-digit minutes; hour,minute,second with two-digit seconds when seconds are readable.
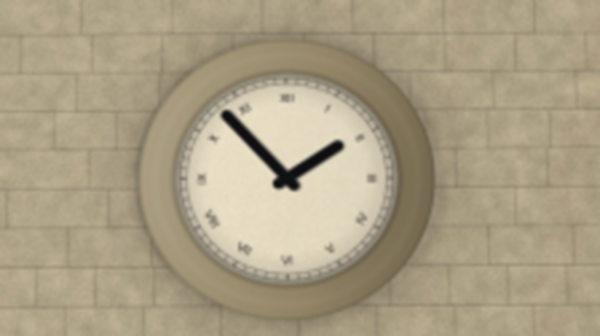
1,53
